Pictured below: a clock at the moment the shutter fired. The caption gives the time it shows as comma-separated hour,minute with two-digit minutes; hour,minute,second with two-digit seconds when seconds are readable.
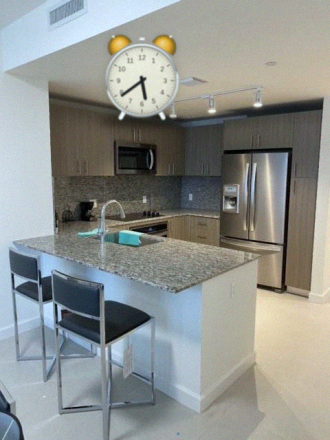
5,39
